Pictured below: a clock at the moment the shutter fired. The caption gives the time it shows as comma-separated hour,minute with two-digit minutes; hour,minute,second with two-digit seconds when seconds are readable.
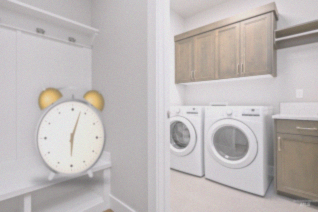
6,03
